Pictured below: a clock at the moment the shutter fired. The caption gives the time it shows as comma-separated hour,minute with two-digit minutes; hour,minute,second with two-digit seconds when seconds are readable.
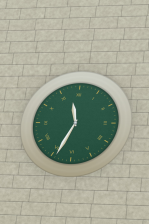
11,34
